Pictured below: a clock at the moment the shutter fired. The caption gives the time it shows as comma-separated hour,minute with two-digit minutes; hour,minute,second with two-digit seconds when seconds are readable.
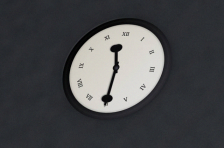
11,30
